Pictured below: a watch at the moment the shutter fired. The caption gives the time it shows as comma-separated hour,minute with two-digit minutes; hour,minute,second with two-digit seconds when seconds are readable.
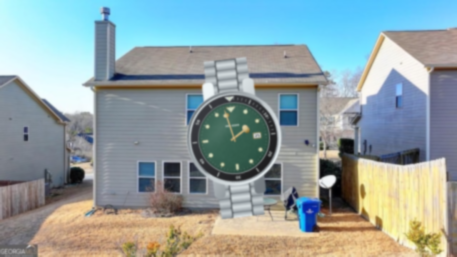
1,58
